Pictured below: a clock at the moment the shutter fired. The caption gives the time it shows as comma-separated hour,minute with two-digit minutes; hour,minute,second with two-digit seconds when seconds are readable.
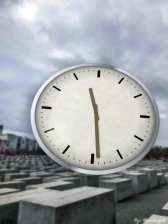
11,29
